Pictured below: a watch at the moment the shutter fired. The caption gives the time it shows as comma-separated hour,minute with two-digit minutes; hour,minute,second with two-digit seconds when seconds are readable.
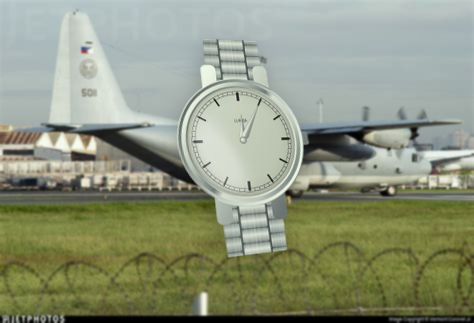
12,05
